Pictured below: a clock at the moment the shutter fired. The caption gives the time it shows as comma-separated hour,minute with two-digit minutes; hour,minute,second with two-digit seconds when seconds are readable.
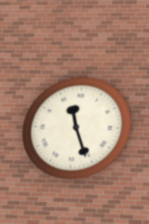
11,26
